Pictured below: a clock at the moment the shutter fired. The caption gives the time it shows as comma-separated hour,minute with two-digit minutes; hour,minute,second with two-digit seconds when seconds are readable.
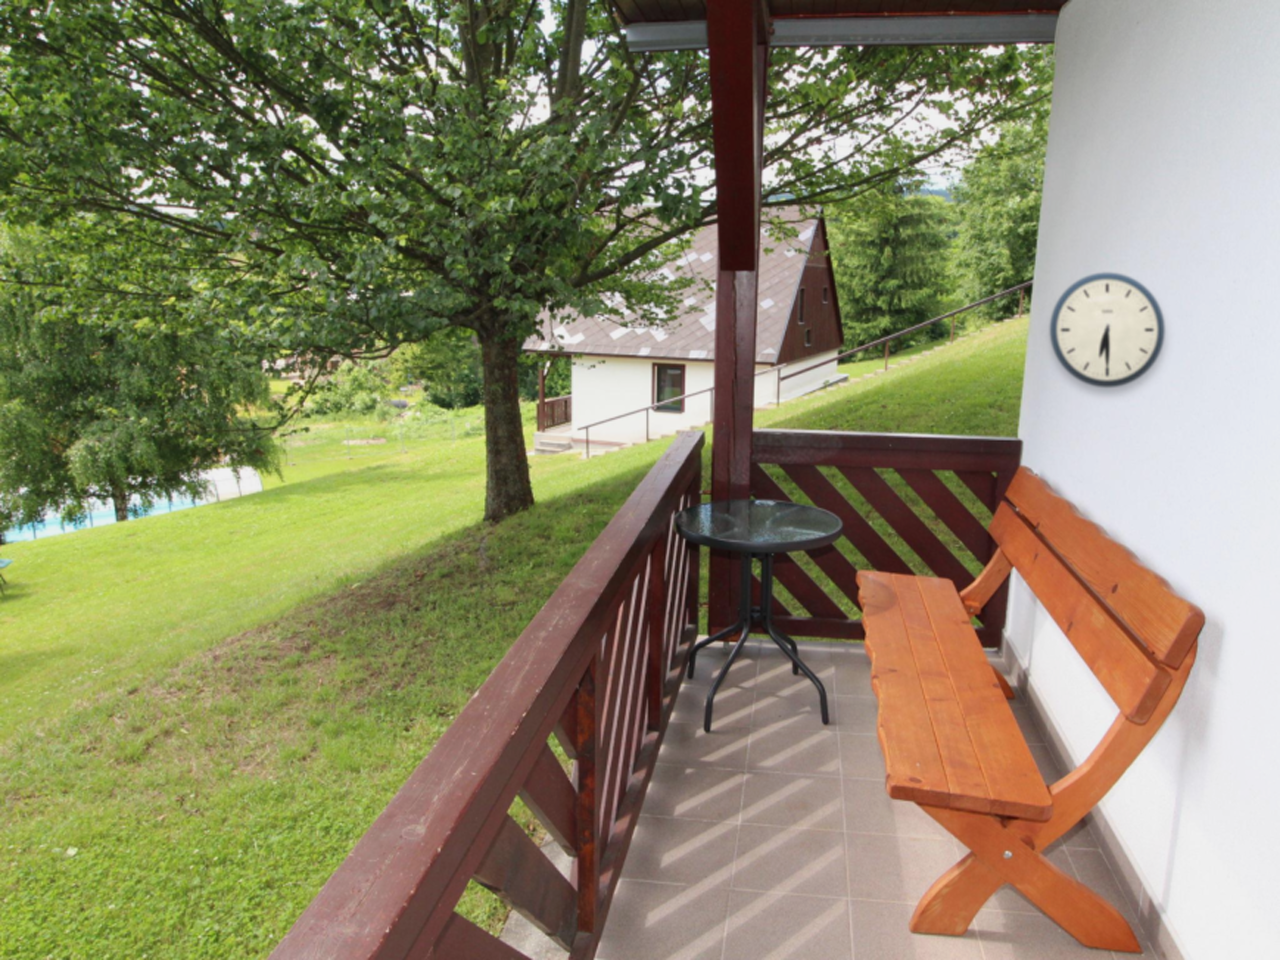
6,30
